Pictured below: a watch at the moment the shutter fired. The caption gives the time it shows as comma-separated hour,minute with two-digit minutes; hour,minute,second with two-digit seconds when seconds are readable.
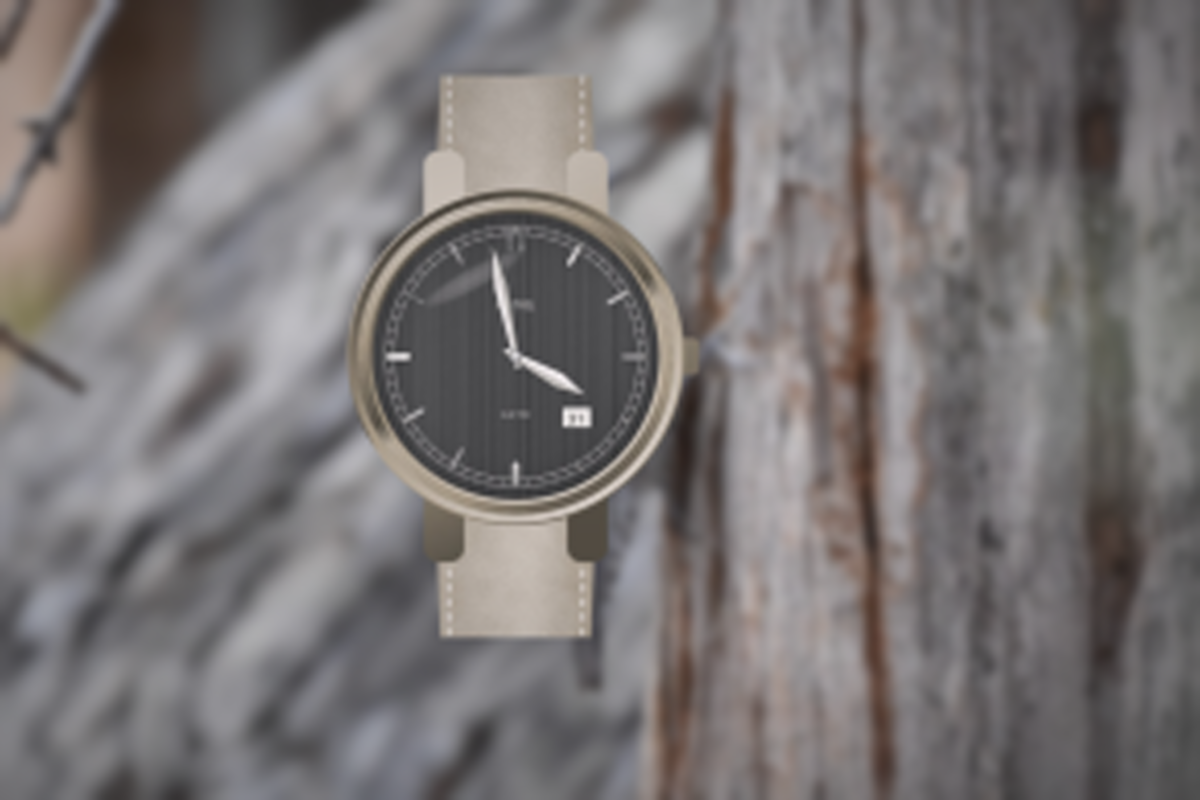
3,58
